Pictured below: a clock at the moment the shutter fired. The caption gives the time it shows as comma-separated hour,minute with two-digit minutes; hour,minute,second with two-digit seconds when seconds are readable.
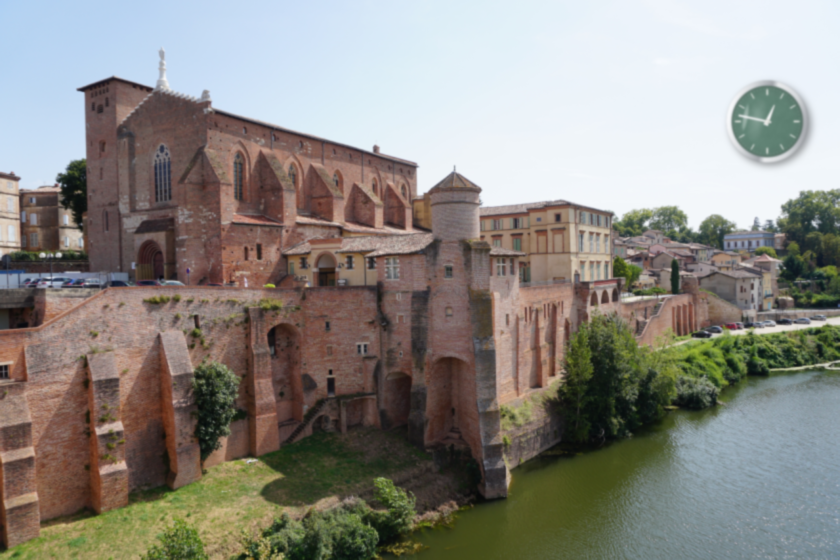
12,47
